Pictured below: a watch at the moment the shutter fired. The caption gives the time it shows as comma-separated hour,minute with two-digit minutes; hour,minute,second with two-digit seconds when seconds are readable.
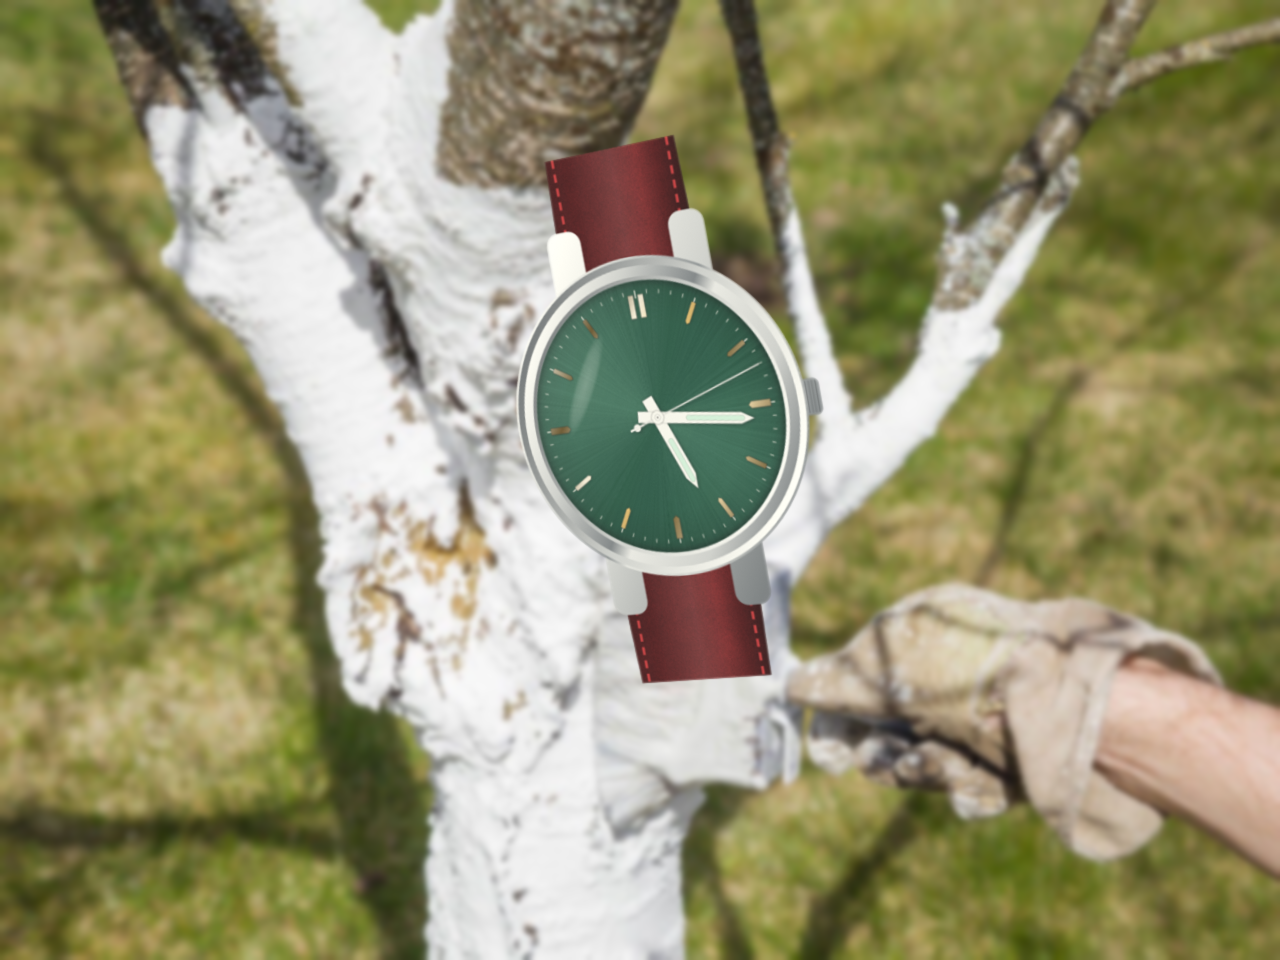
5,16,12
